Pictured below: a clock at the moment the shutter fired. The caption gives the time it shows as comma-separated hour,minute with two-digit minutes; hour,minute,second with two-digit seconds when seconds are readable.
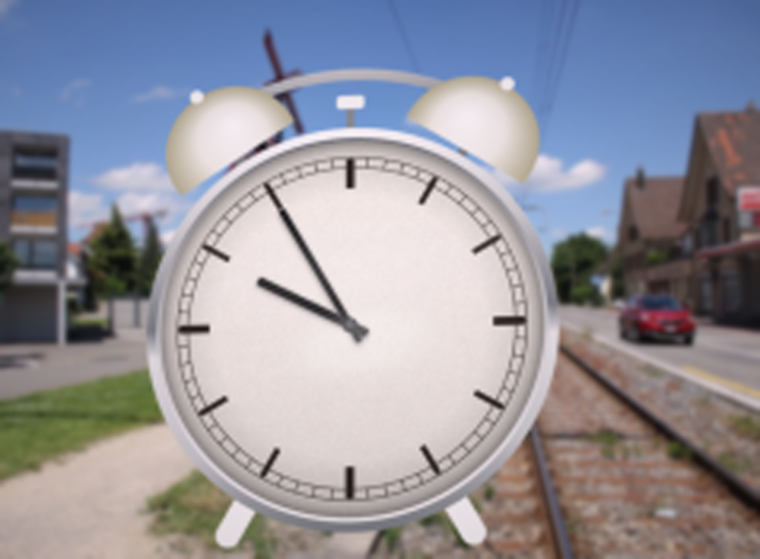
9,55
